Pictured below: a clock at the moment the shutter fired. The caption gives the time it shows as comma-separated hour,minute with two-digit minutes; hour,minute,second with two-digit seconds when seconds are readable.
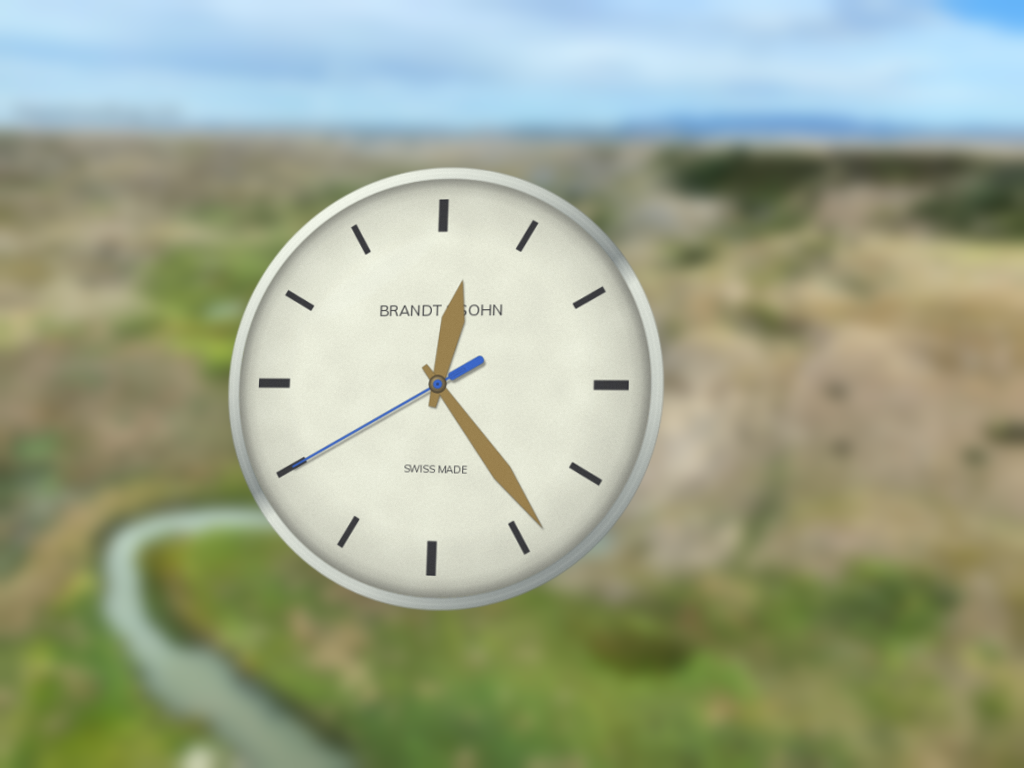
12,23,40
